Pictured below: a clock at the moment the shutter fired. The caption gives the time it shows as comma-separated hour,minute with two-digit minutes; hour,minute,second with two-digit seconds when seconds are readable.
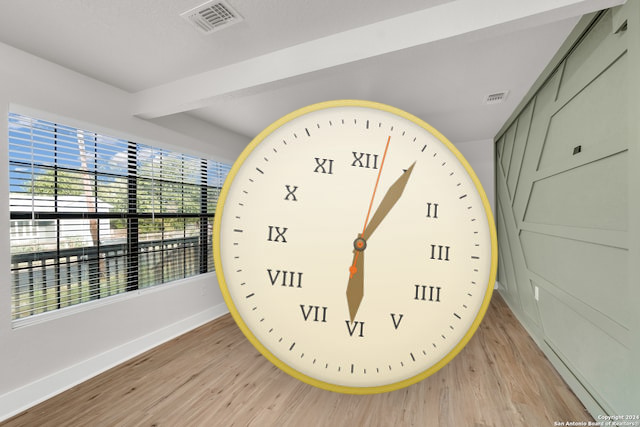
6,05,02
